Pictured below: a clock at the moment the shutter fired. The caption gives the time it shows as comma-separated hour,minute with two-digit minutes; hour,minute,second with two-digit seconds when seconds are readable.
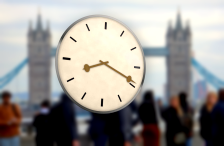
8,19
